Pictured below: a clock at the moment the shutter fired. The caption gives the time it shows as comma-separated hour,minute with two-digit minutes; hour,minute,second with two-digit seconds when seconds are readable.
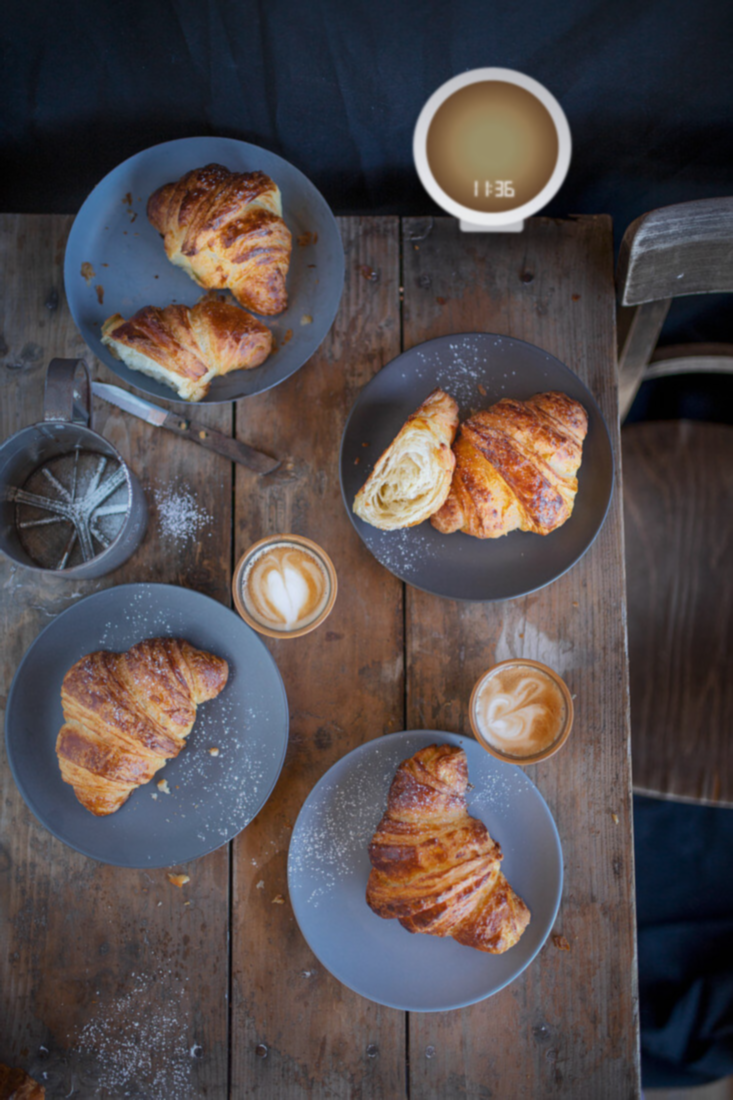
11,36
